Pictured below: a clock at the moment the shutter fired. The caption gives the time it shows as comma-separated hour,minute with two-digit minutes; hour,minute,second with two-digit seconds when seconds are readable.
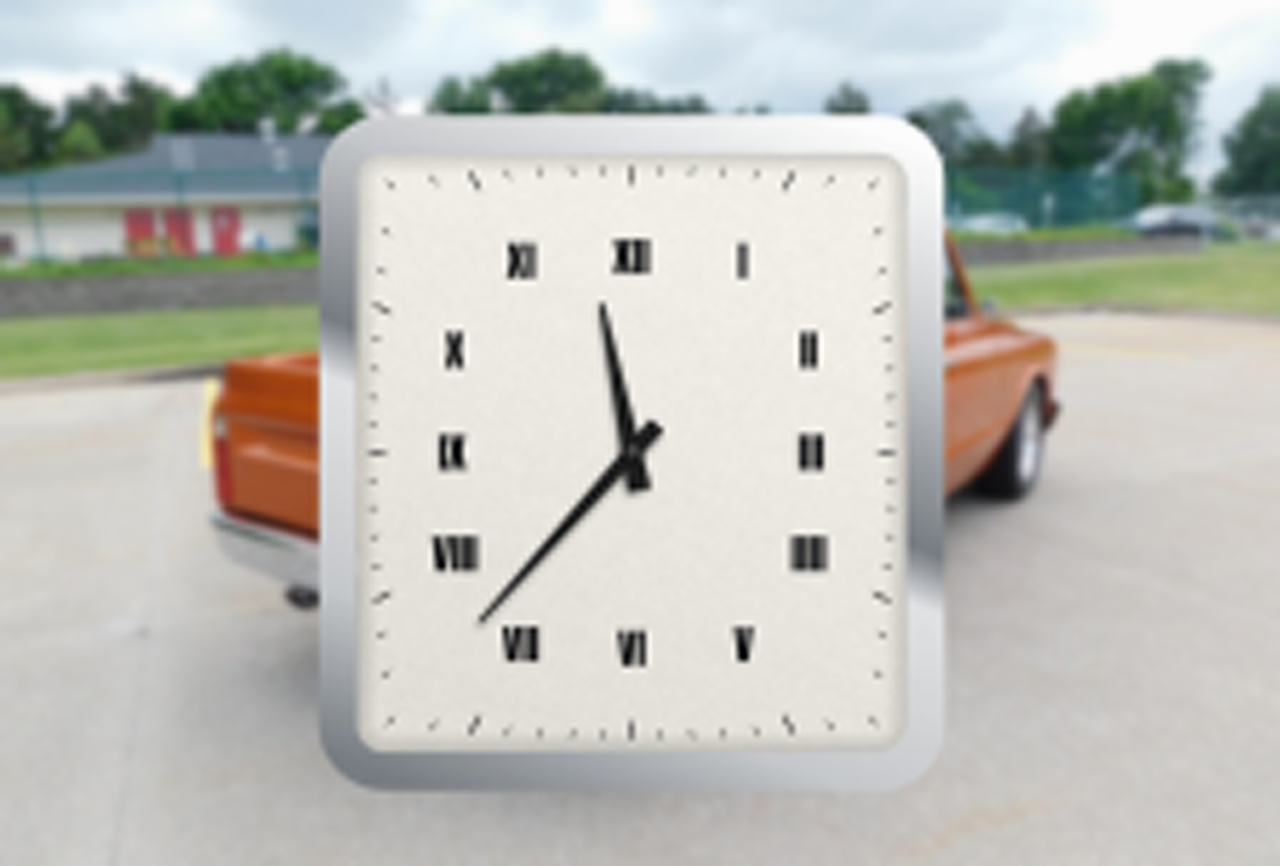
11,37
